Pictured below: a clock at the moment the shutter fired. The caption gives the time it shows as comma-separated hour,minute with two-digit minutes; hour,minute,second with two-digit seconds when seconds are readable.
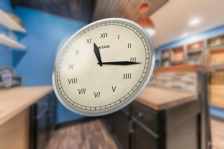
11,16
